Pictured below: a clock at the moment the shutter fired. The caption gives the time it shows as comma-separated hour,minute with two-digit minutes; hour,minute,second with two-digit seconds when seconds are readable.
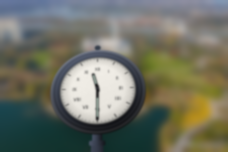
11,30
